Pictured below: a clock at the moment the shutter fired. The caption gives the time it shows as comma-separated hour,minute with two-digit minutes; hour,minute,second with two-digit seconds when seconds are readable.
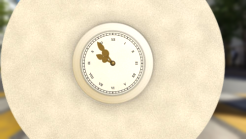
9,54
